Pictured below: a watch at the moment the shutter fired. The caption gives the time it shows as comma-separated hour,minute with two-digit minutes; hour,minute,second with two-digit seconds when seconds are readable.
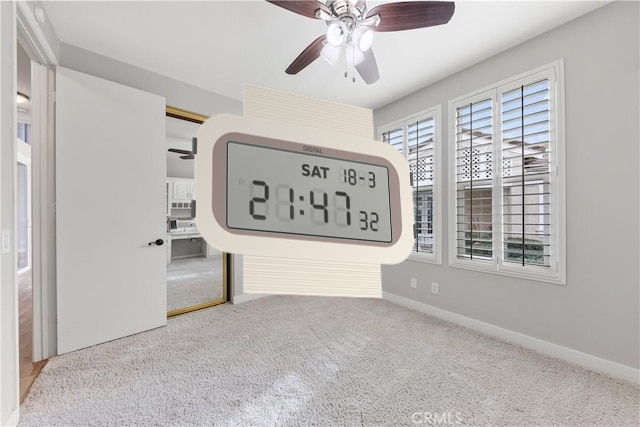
21,47,32
